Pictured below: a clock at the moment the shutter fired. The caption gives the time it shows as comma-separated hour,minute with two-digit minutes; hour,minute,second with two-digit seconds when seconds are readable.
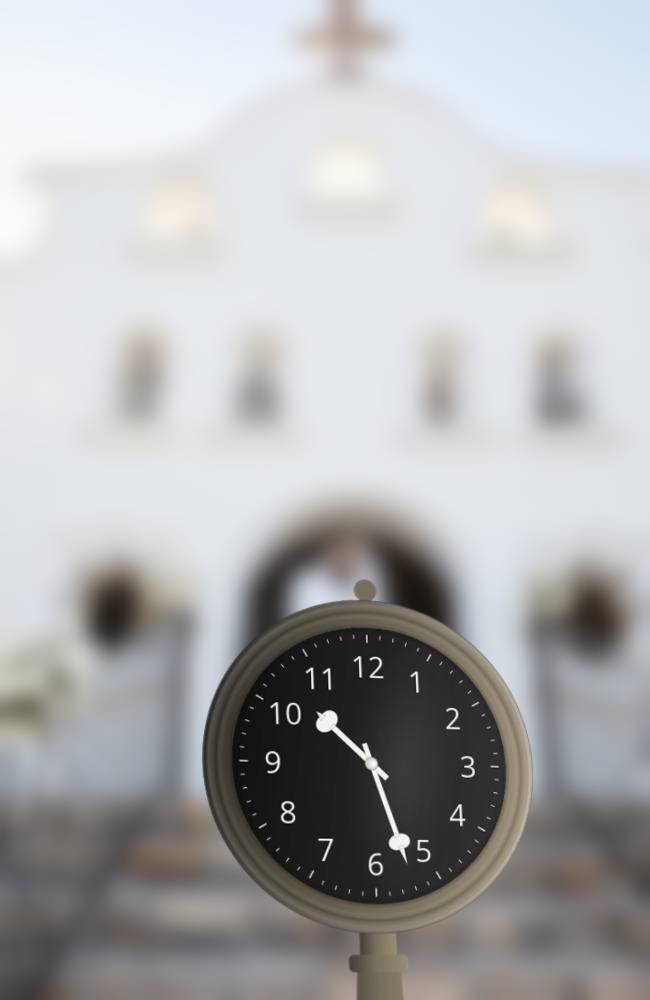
10,27
